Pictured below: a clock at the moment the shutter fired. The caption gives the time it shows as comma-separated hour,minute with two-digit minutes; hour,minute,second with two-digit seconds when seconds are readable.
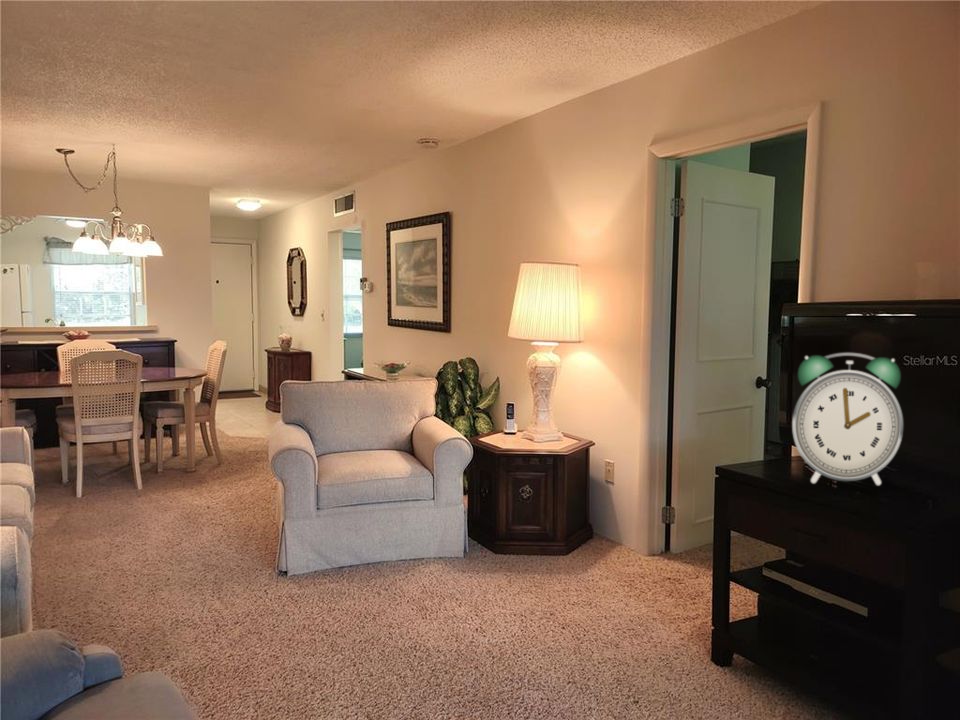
1,59
